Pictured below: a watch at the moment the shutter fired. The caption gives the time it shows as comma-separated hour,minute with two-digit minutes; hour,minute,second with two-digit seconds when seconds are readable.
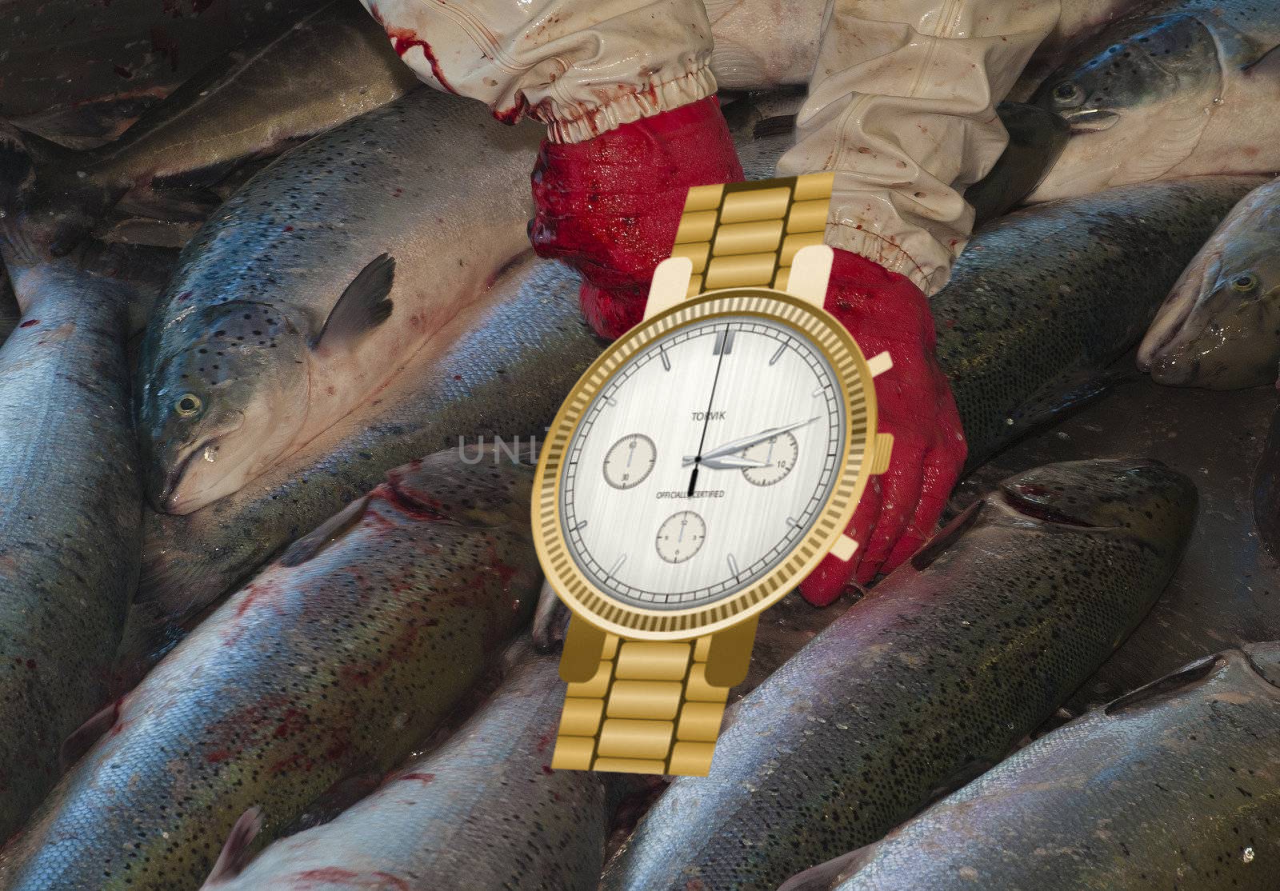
3,12
